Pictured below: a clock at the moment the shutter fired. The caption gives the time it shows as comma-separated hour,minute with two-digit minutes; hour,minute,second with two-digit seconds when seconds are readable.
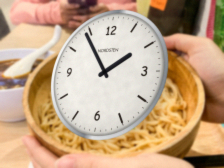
1,54
